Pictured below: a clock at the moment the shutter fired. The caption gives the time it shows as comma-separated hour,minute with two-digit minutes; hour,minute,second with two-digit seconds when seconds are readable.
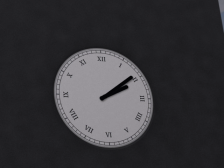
2,09
